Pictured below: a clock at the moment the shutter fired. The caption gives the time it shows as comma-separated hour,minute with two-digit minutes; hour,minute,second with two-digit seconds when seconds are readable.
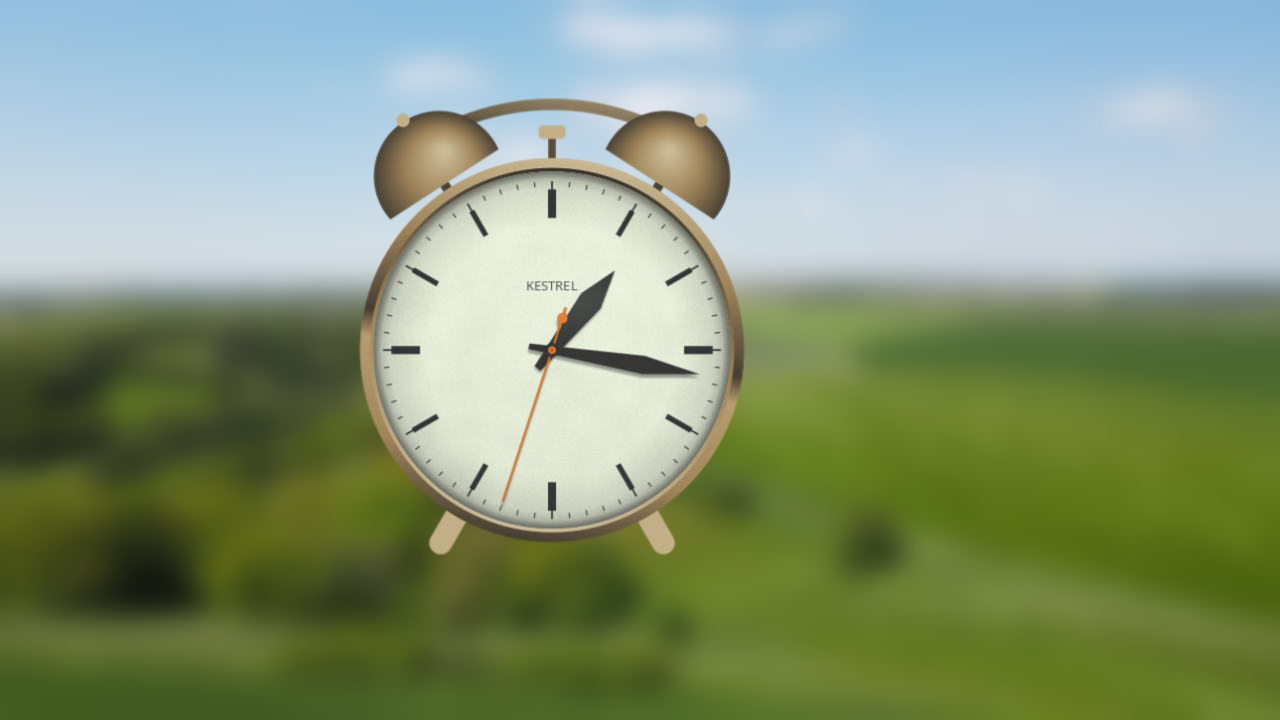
1,16,33
